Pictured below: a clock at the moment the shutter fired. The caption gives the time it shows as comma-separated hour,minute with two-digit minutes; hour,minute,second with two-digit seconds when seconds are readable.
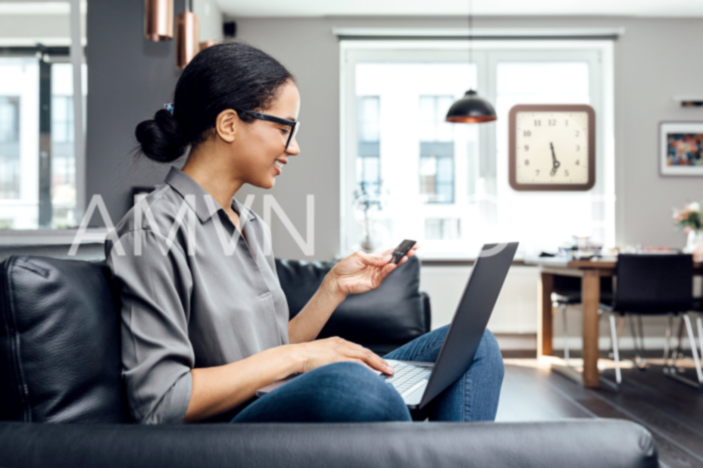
5,29
